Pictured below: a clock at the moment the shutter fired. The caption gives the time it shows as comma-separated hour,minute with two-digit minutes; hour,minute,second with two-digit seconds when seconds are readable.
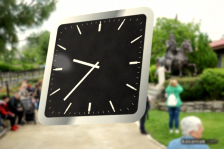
9,37
